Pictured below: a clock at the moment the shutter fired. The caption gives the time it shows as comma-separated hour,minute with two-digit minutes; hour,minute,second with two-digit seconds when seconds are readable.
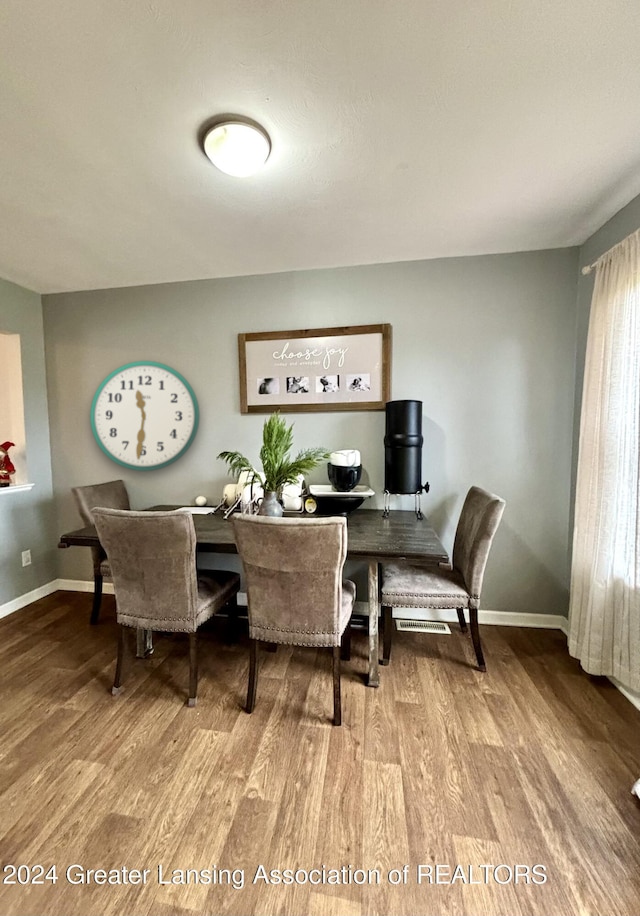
11,31
